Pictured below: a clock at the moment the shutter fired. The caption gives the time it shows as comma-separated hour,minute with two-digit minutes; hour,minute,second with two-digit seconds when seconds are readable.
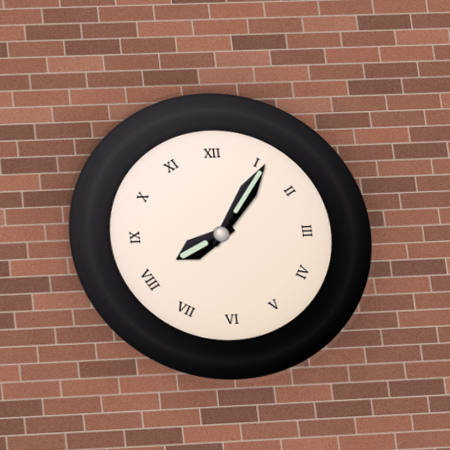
8,06
